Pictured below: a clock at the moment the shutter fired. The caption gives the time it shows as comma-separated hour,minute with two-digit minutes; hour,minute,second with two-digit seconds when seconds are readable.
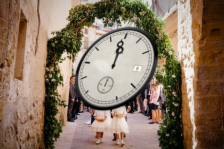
11,59
